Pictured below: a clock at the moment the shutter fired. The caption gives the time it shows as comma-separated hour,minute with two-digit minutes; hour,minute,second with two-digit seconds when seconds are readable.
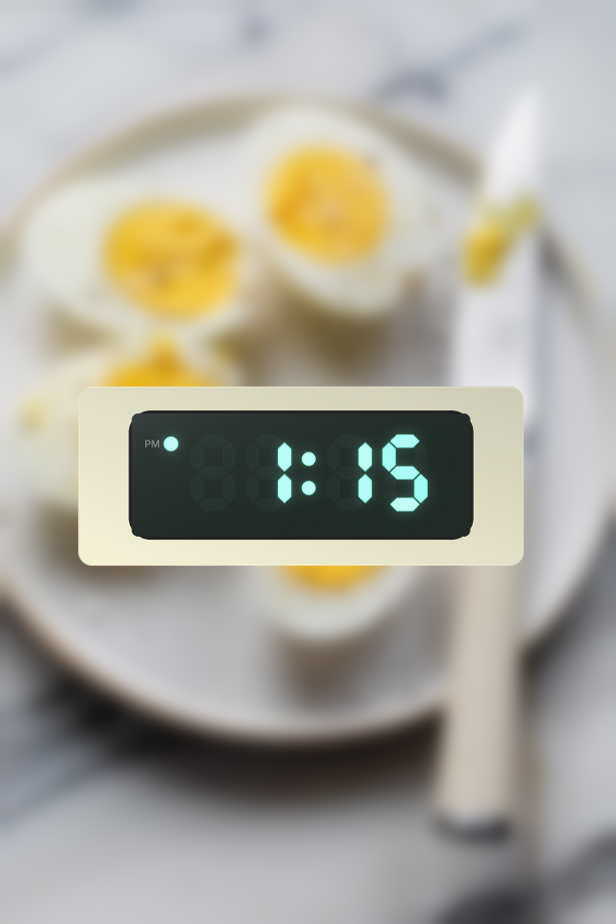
1,15
